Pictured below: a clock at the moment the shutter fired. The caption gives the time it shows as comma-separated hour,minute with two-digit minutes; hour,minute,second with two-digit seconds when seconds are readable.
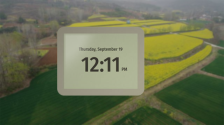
12,11
